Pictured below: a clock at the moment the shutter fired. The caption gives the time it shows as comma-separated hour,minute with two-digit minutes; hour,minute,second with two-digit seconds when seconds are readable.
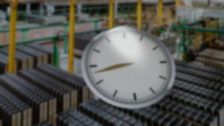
8,43
